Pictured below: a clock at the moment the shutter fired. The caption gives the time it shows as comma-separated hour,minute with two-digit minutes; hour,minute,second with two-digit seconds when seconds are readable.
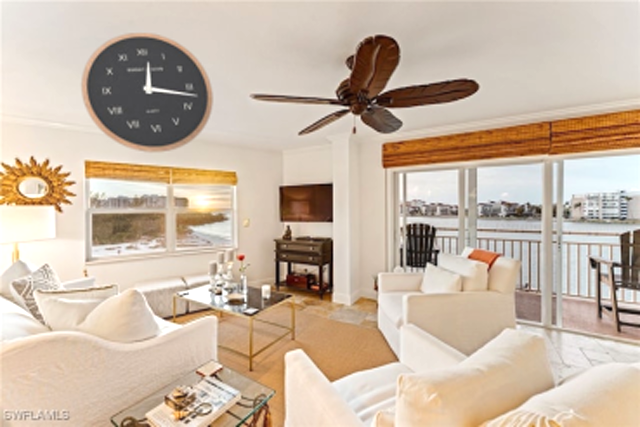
12,17
